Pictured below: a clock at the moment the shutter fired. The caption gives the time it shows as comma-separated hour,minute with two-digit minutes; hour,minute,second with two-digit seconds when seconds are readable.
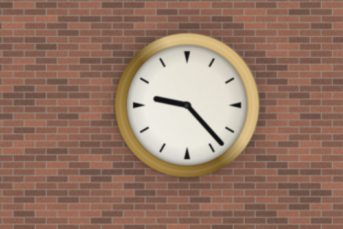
9,23
